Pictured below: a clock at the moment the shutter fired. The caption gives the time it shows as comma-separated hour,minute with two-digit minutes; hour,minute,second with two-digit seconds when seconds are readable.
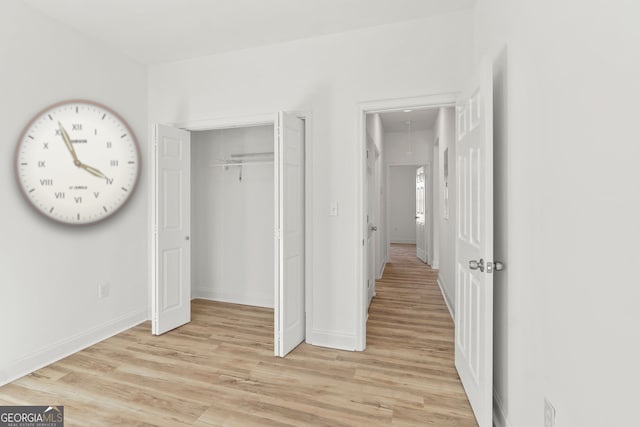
3,56
